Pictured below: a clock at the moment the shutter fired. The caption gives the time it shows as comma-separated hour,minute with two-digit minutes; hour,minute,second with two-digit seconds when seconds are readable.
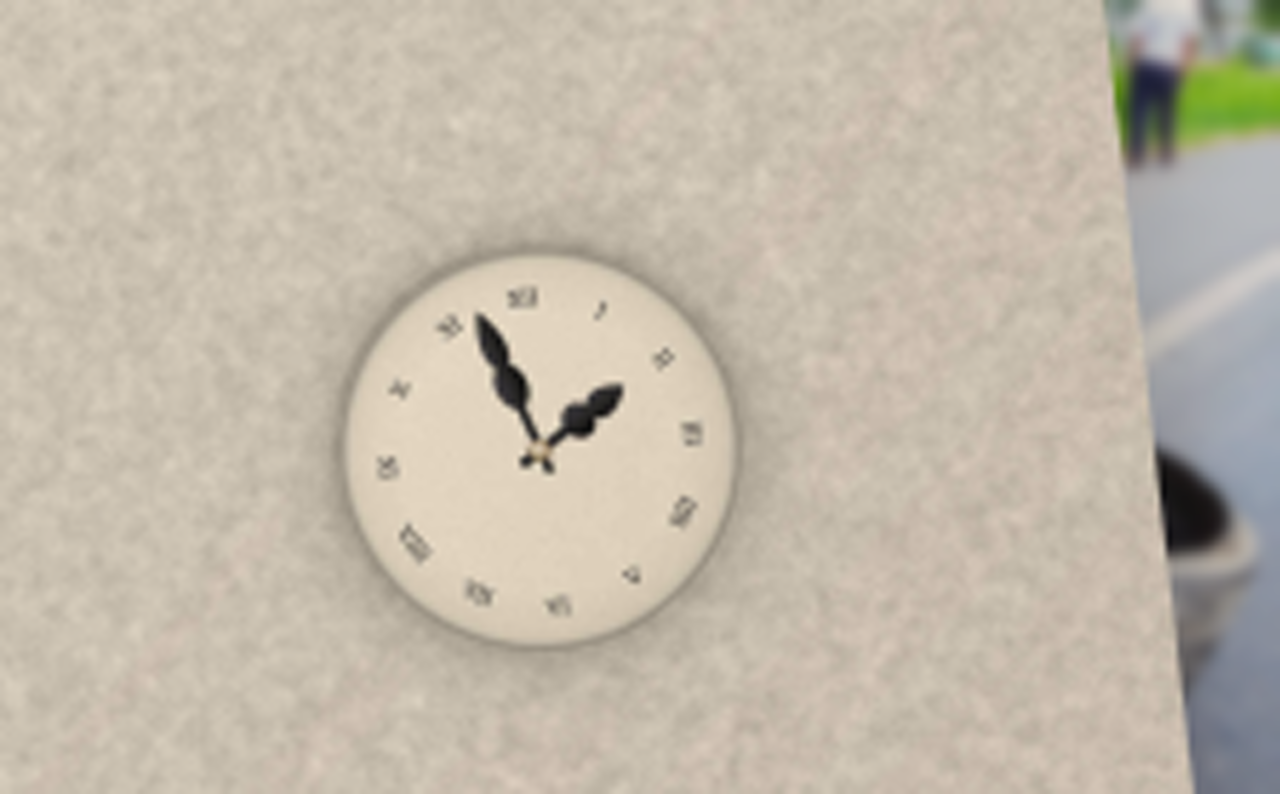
1,57
